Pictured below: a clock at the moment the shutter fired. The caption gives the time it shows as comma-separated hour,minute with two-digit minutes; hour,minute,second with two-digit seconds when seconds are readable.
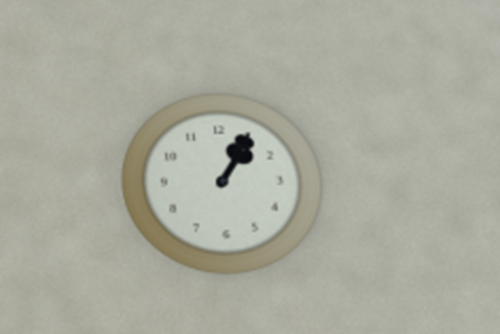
1,05
